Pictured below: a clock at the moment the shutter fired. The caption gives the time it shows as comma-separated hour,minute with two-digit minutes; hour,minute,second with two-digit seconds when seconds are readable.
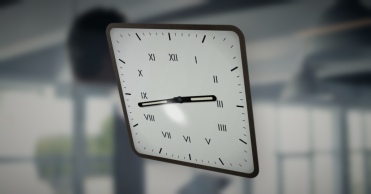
2,43
